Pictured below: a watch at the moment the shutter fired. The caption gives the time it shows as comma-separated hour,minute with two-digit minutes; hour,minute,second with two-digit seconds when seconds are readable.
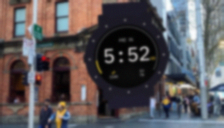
5,52
